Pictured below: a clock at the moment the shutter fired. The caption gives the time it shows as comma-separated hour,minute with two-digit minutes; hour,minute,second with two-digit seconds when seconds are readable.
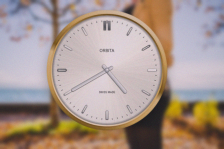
4,40
